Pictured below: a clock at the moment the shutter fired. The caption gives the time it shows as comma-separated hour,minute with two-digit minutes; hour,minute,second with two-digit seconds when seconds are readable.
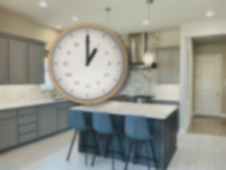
1,00
